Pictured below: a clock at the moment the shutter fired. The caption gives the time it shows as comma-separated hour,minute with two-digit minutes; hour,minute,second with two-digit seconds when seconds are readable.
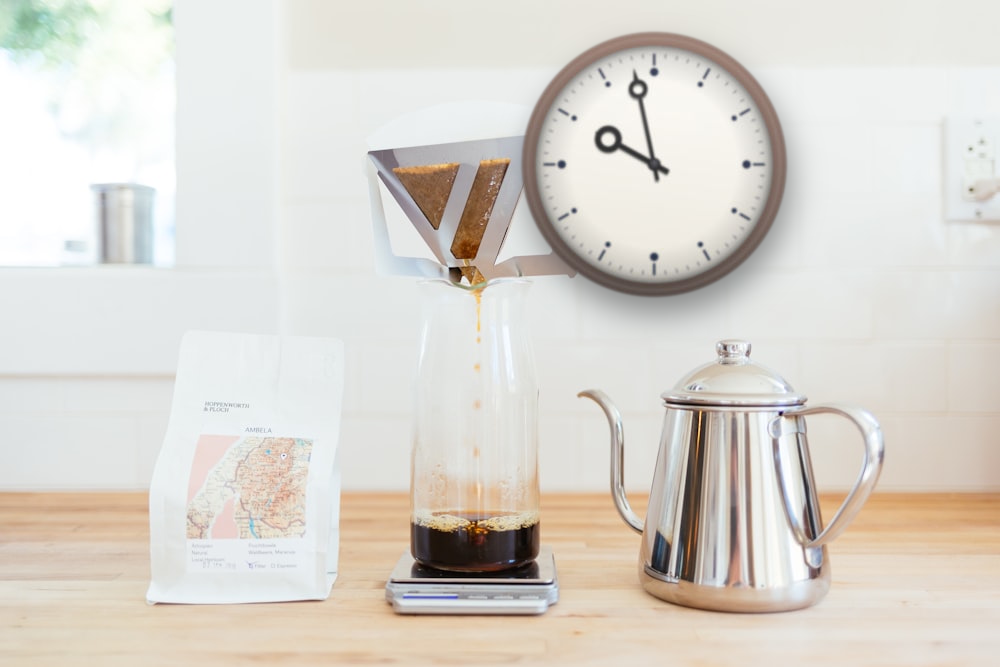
9,58
